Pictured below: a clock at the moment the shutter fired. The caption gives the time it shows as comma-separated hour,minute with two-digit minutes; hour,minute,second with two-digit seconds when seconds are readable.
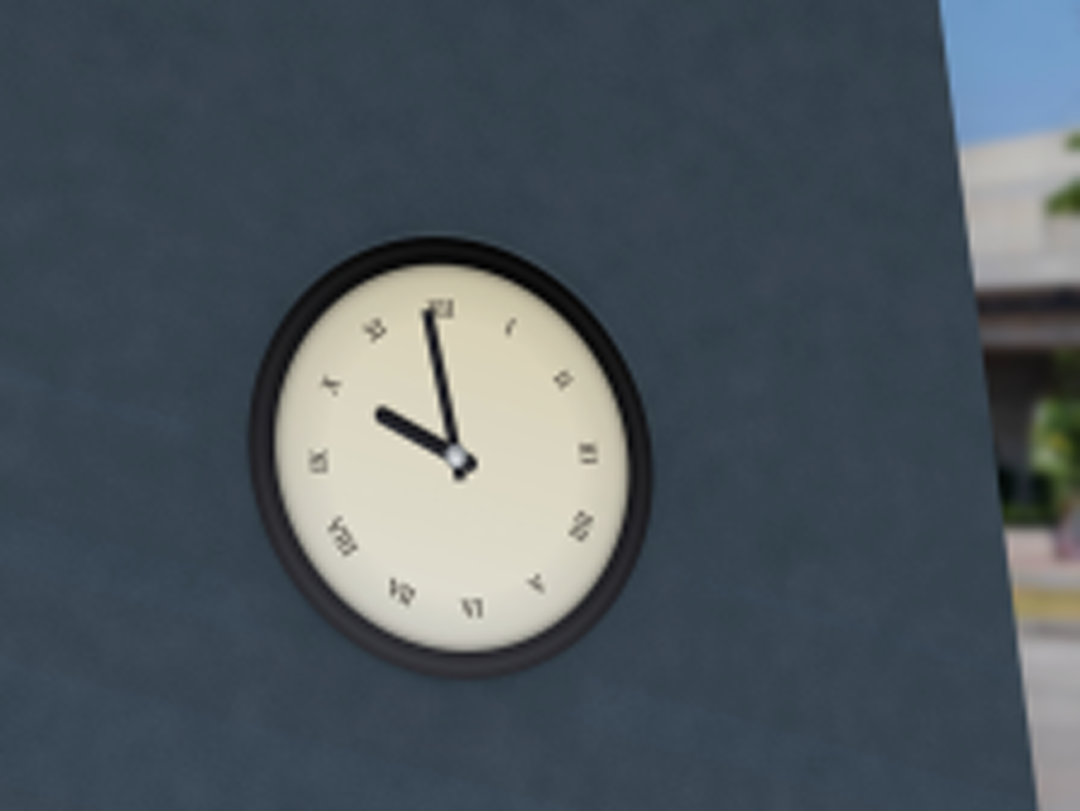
9,59
